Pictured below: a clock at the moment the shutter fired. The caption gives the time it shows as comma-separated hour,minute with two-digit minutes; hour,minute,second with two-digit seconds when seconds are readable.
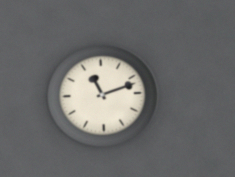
11,12
